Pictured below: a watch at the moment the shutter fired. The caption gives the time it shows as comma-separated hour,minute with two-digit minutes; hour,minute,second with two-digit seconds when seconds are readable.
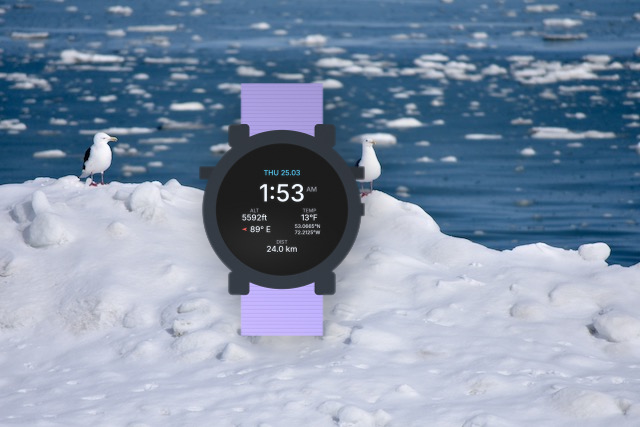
1,53
